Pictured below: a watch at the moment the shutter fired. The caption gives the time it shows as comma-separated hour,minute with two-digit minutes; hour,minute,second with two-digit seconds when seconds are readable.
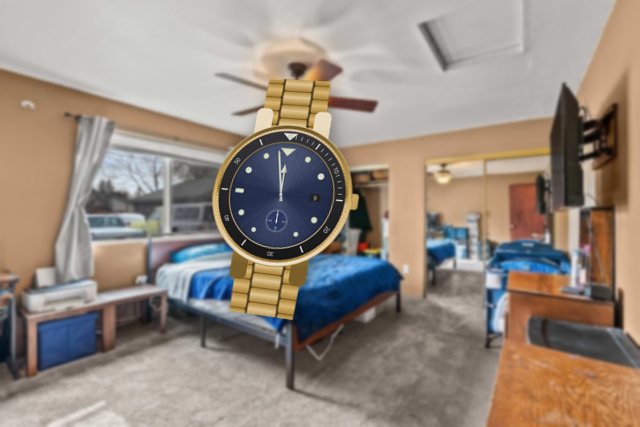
11,58
